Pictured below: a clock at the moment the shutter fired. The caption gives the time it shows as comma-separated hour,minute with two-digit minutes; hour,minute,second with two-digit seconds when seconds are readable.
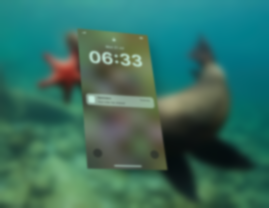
6,33
